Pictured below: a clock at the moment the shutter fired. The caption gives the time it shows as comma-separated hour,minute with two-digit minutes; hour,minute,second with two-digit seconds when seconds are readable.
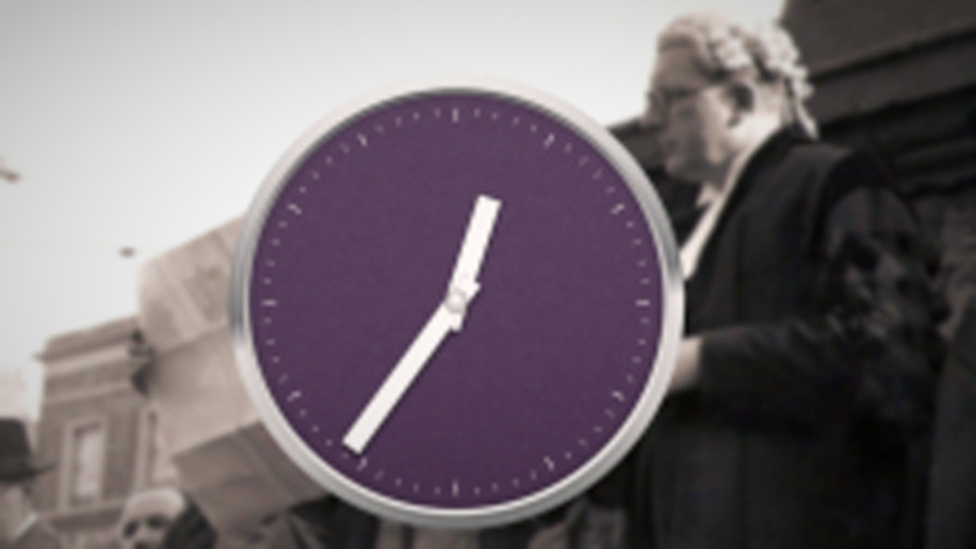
12,36
